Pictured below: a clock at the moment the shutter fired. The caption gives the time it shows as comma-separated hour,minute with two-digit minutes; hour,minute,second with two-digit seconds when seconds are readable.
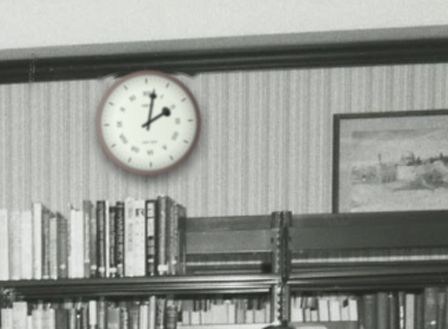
2,02
